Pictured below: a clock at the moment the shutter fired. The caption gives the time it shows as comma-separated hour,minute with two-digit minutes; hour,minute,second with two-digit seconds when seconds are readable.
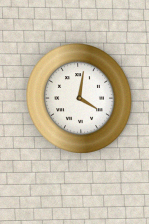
4,02
